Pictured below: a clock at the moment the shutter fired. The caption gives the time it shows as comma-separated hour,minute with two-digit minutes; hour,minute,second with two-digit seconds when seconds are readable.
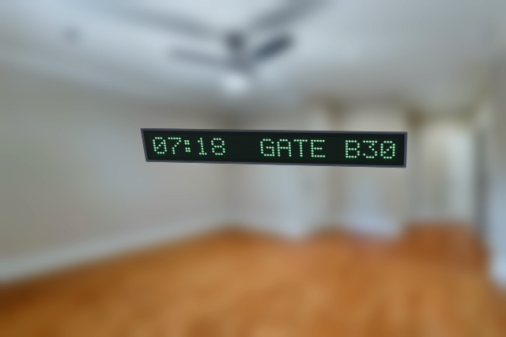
7,18
